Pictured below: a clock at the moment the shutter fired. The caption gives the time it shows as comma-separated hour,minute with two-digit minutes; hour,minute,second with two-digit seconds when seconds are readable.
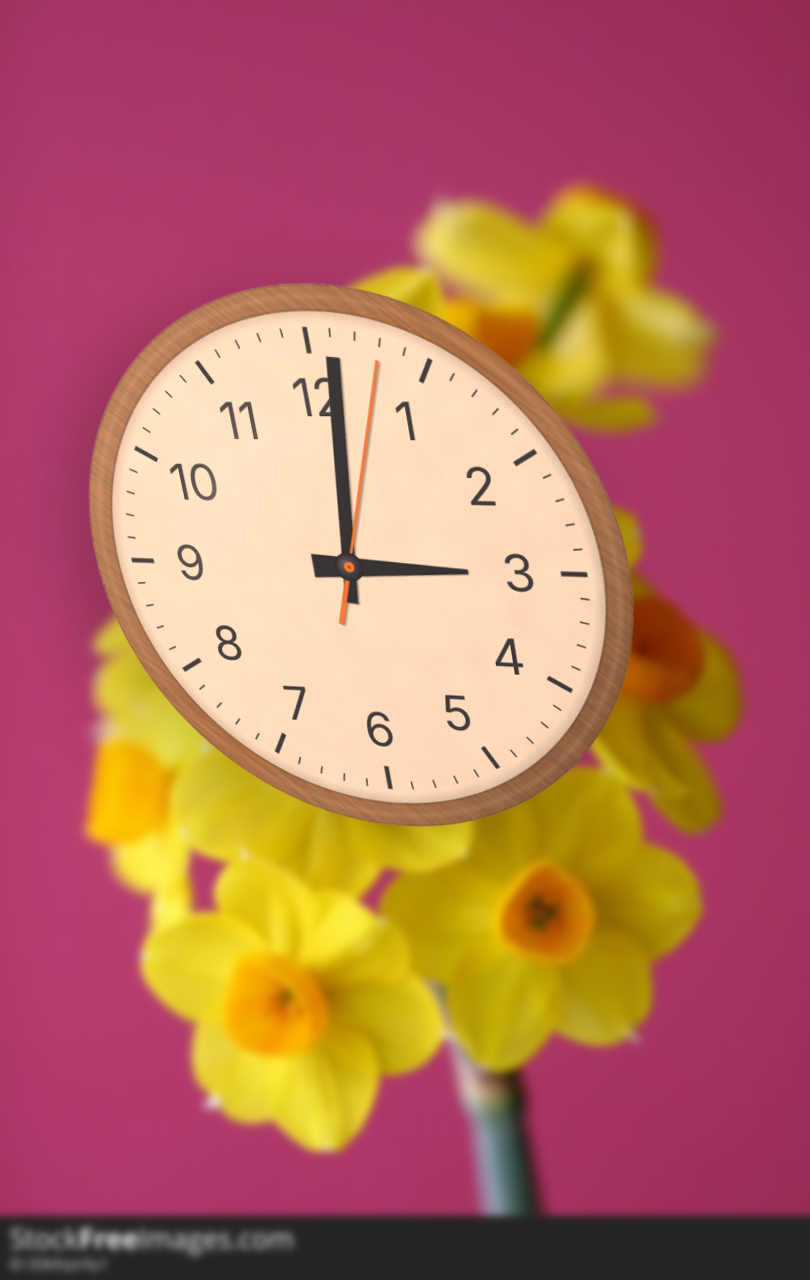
3,01,03
